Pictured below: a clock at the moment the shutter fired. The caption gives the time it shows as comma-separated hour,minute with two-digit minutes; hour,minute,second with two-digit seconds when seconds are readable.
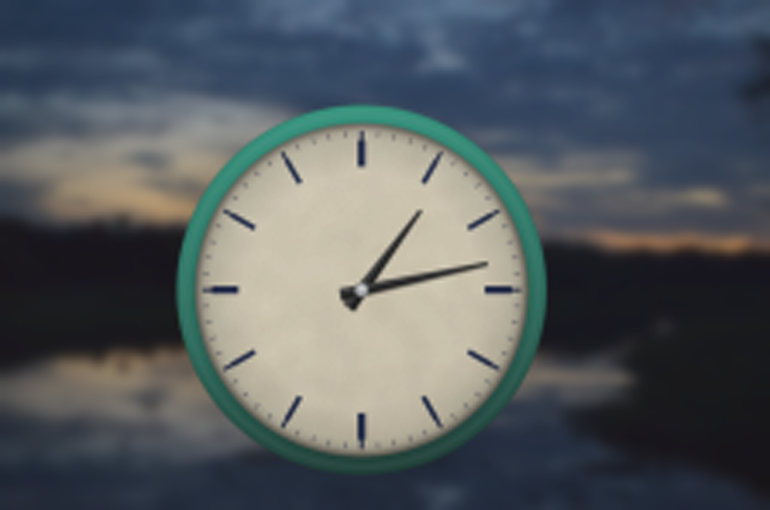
1,13
